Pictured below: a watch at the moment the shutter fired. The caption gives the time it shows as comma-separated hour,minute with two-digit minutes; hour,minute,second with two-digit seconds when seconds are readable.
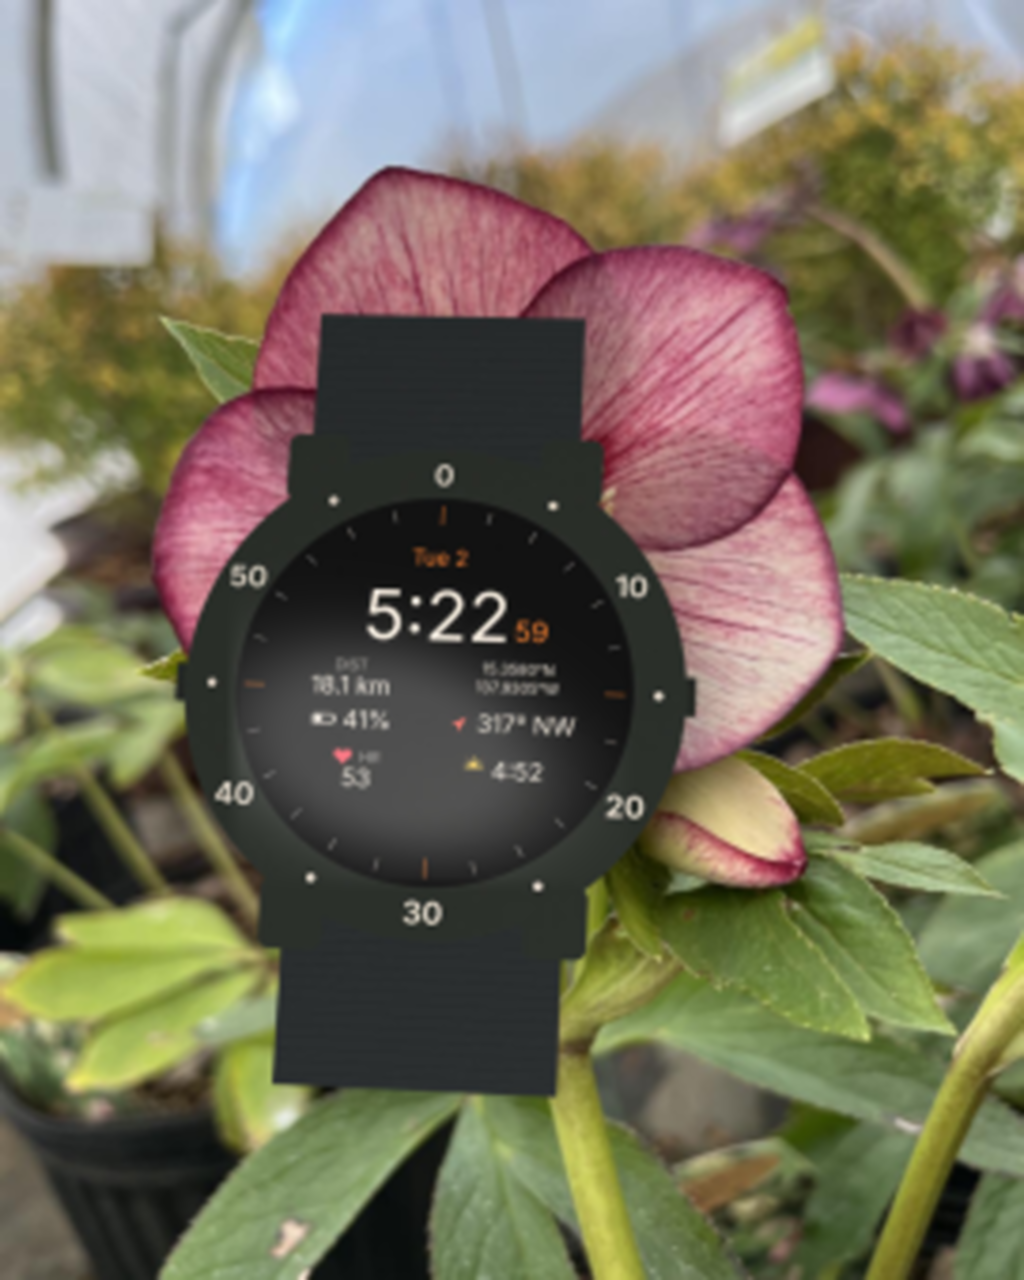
5,22
